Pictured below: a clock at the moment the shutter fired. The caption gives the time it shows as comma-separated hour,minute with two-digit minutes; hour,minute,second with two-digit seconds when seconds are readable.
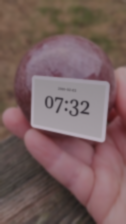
7,32
